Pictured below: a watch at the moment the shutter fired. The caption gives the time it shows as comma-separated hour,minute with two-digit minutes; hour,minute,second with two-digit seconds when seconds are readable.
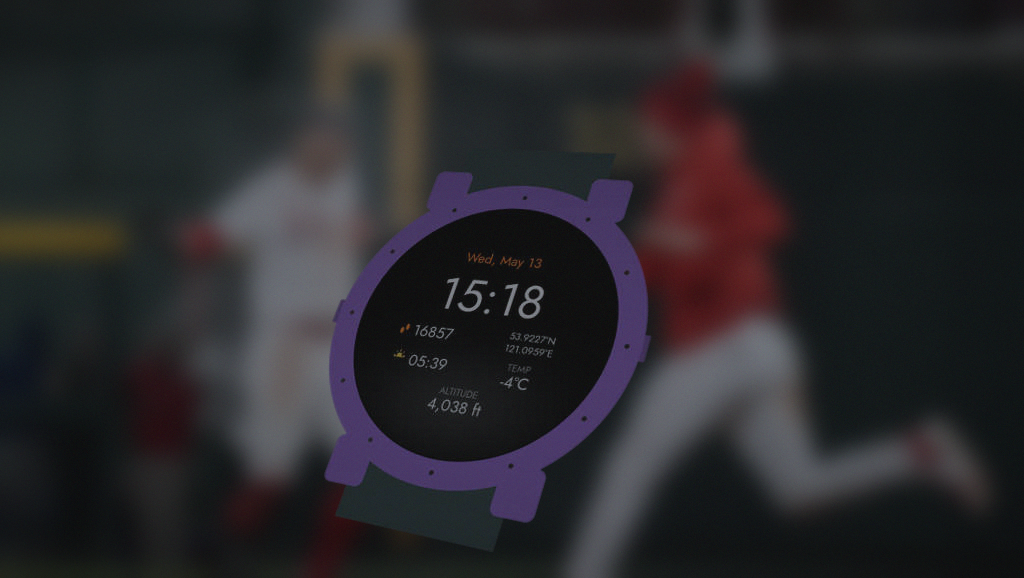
15,18
